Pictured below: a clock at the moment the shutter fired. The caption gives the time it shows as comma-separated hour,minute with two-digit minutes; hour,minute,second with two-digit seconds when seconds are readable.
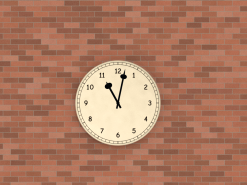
11,02
